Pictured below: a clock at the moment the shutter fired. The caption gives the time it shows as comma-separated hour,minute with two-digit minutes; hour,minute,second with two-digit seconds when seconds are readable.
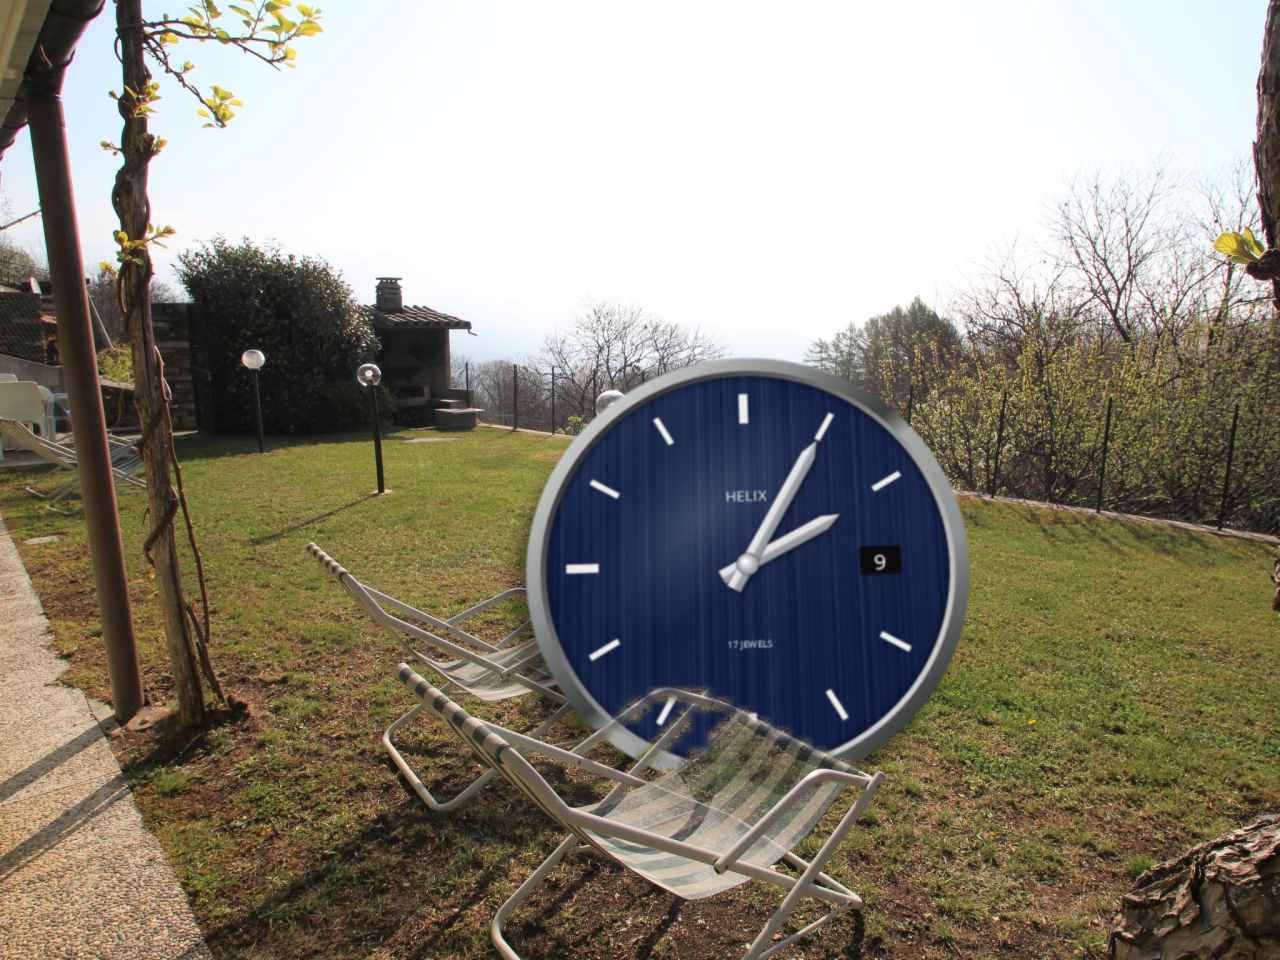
2,05
